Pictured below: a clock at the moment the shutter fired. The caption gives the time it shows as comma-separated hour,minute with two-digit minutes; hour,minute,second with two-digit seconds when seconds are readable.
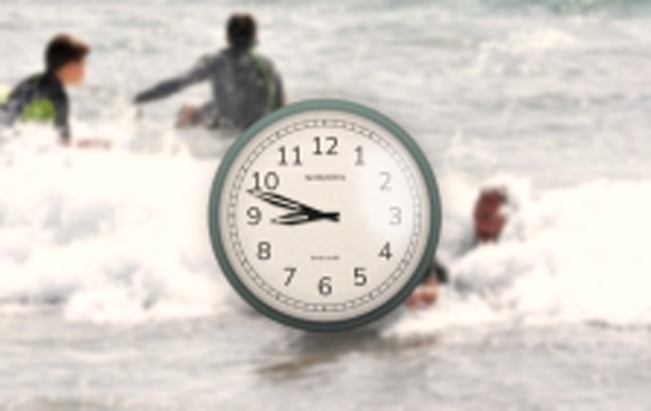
8,48
